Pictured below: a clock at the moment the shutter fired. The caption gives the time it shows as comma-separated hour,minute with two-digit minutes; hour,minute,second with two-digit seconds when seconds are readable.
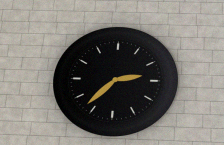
2,37
